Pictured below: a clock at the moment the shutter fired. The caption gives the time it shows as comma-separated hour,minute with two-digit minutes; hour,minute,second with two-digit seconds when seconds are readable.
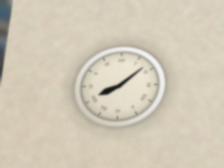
8,08
